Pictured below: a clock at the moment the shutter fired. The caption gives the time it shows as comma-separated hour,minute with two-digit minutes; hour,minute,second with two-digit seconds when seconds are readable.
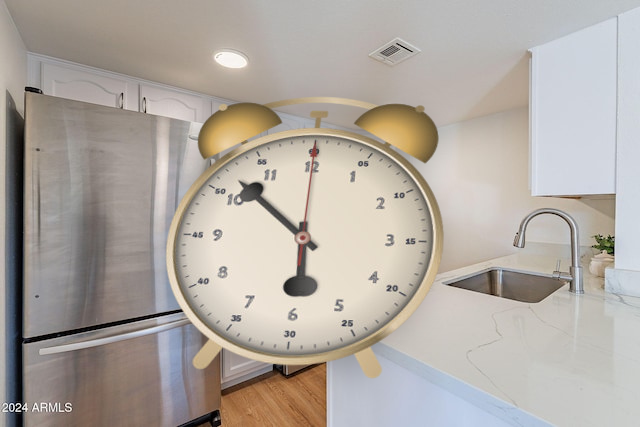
5,52,00
